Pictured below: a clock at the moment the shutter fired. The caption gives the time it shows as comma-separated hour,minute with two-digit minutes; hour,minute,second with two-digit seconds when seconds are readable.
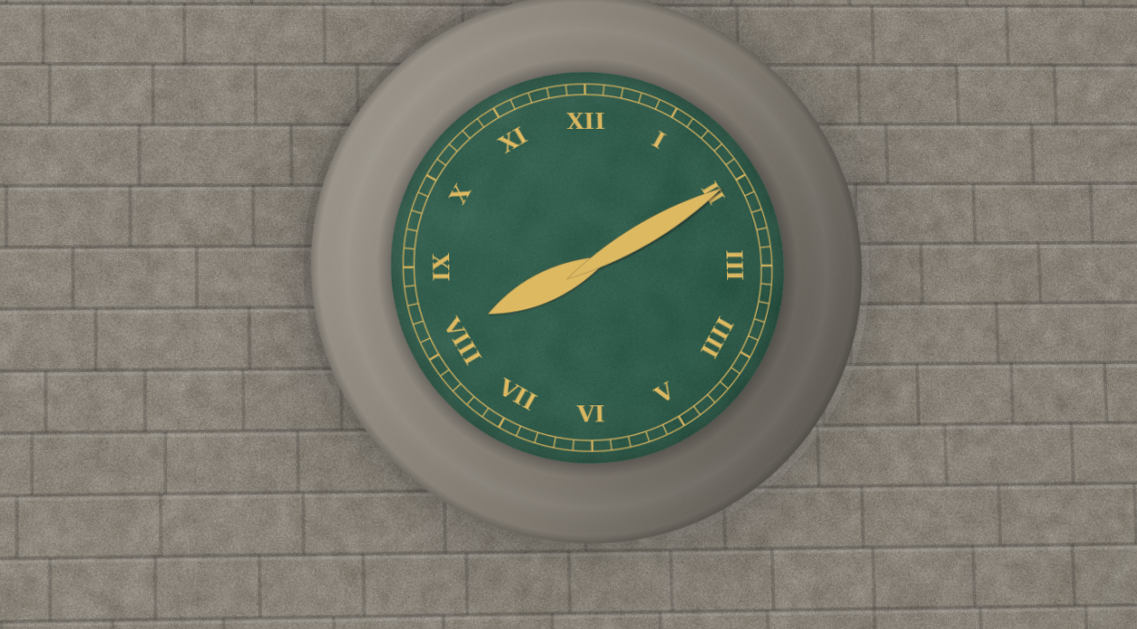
8,10
